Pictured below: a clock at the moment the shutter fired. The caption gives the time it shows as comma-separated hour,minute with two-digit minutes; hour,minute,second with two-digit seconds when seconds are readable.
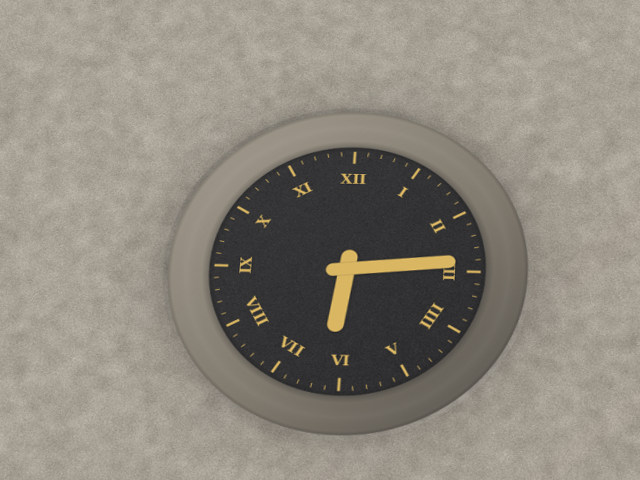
6,14
